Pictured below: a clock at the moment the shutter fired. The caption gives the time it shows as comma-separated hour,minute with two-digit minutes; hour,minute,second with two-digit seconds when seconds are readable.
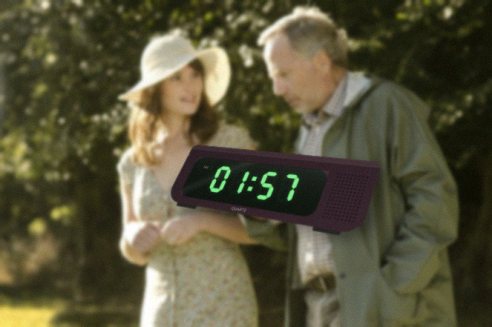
1,57
